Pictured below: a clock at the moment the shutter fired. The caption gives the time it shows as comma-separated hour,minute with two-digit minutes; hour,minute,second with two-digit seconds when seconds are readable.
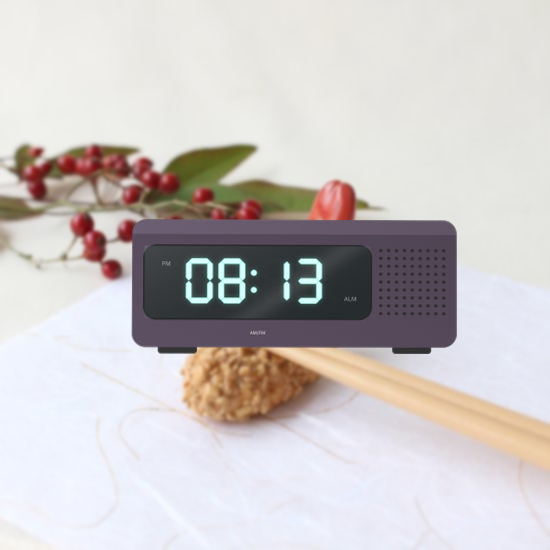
8,13
